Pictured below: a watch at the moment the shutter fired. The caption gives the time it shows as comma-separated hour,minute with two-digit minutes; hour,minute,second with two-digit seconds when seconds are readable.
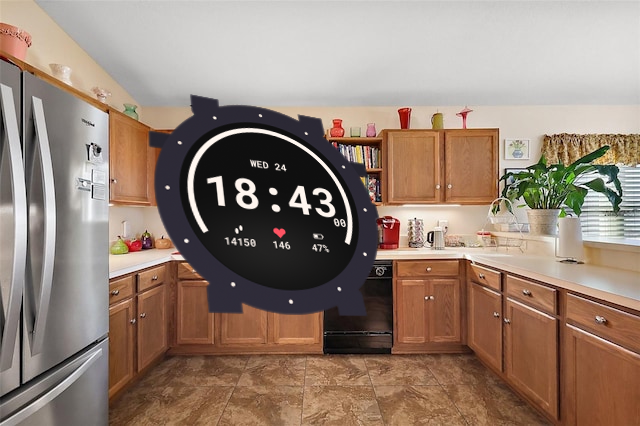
18,43,00
